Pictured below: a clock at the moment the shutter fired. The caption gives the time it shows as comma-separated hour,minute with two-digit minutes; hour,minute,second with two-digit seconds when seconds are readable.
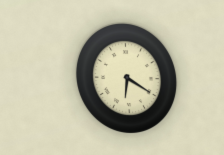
6,20
